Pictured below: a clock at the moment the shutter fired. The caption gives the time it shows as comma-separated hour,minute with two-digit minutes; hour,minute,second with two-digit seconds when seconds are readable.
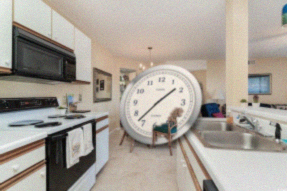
1,37
